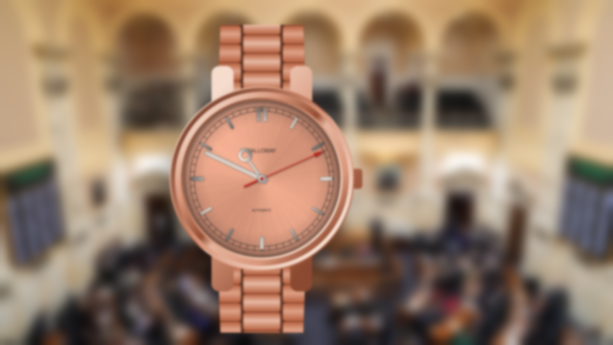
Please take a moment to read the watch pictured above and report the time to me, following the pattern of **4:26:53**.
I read **10:49:11**
